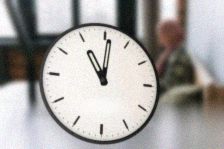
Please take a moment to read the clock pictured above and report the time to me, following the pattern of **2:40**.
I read **11:01**
